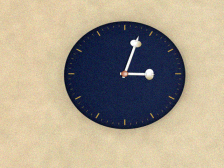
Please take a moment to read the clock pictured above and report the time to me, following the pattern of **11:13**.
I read **3:03**
